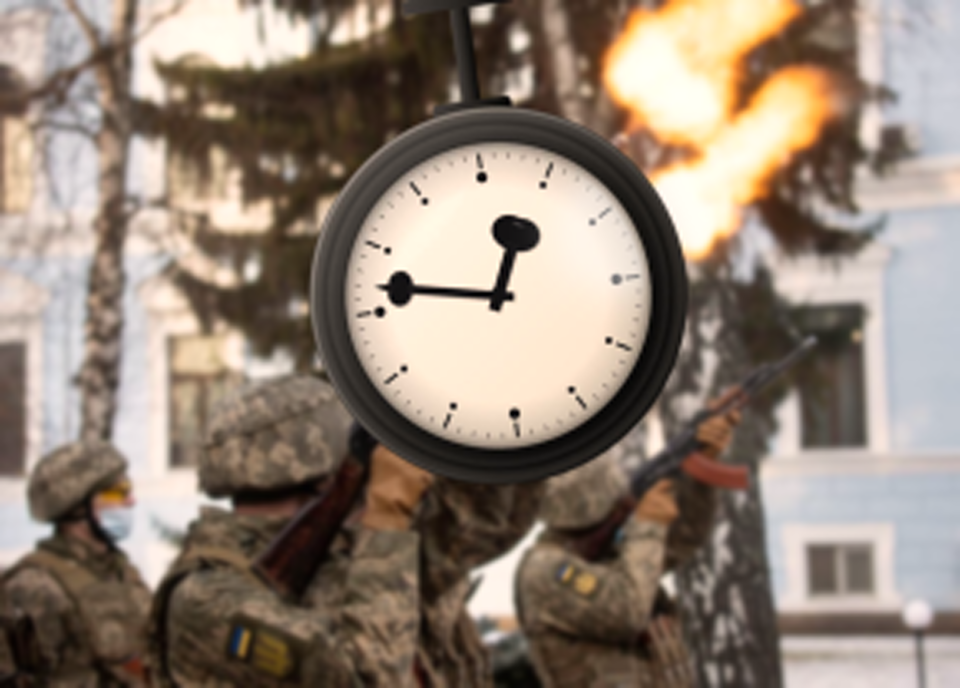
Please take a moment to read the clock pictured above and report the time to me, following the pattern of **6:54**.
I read **12:47**
